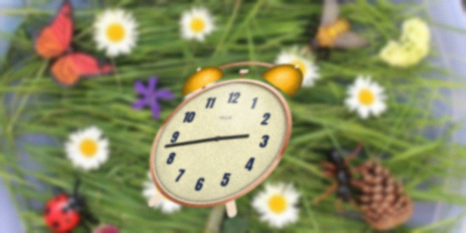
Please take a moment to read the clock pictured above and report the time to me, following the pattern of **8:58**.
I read **2:43**
